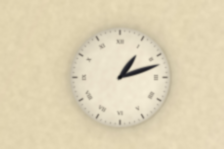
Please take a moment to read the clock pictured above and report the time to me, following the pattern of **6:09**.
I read **1:12**
